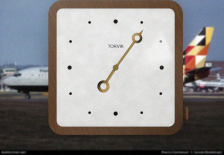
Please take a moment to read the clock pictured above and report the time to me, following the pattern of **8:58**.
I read **7:06**
